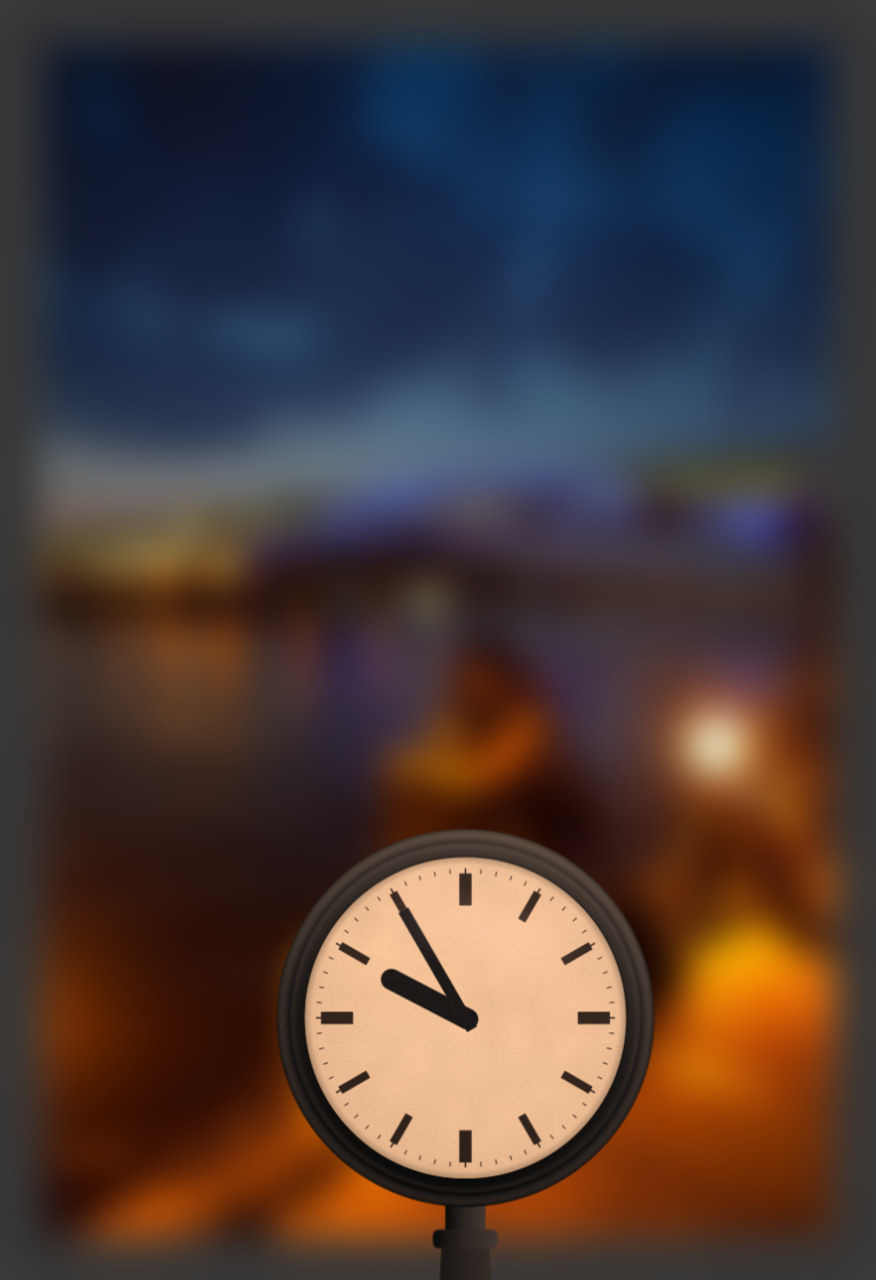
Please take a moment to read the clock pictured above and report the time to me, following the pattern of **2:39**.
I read **9:55**
